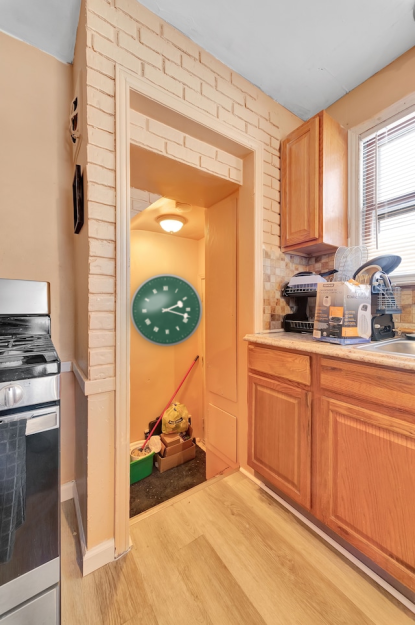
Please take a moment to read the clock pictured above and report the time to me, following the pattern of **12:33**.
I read **2:18**
